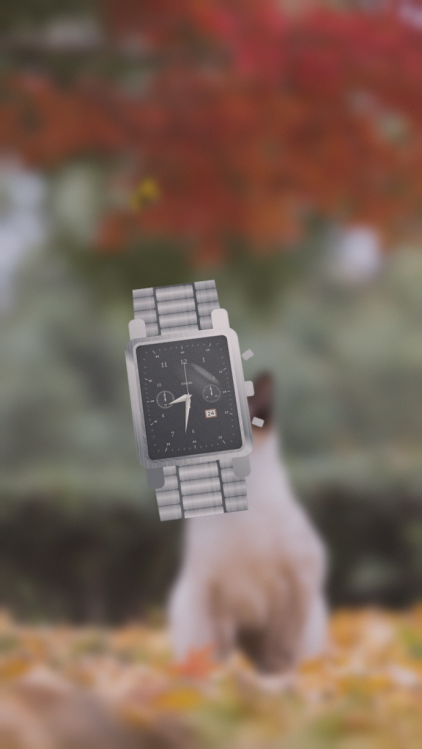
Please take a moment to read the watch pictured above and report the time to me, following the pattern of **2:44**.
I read **8:32**
